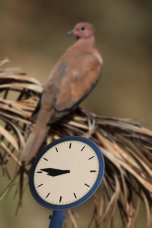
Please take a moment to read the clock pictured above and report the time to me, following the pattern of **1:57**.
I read **8:46**
